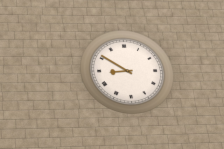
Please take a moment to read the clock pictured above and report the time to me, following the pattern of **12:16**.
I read **8:51**
